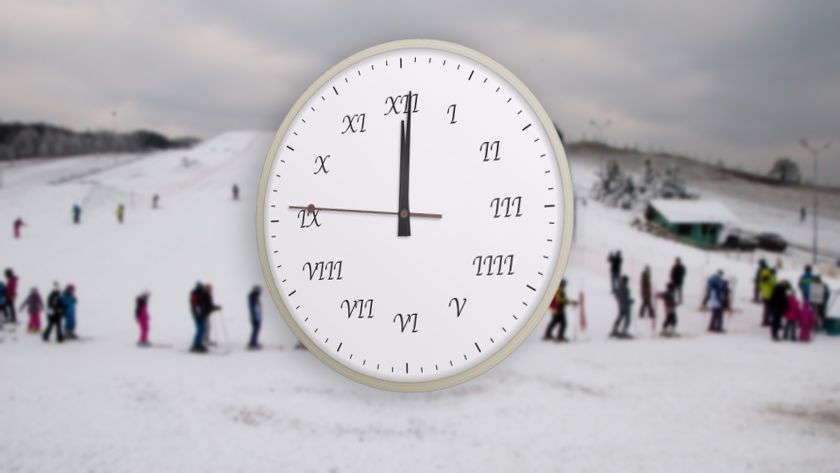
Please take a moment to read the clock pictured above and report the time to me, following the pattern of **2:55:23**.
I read **12:00:46**
